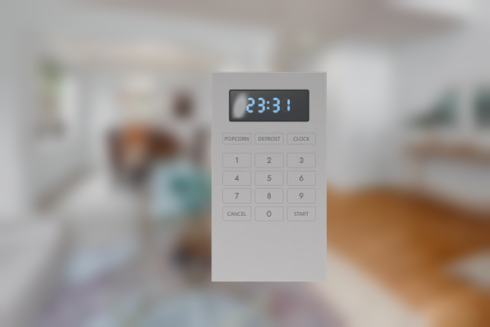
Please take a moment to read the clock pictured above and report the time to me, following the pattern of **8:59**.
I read **23:31**
